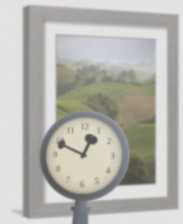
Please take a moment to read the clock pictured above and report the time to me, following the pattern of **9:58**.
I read **12:49**
